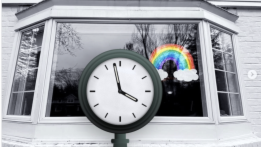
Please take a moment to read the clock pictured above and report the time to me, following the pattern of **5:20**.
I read **3:58**
